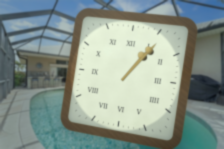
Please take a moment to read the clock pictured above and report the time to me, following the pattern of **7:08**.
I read **1:06**
